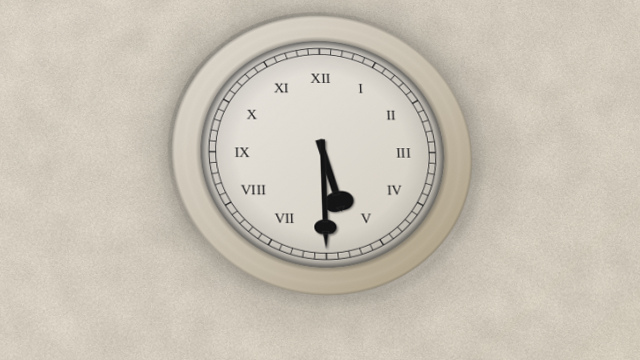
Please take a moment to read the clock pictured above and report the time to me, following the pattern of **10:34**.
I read **5:30**
